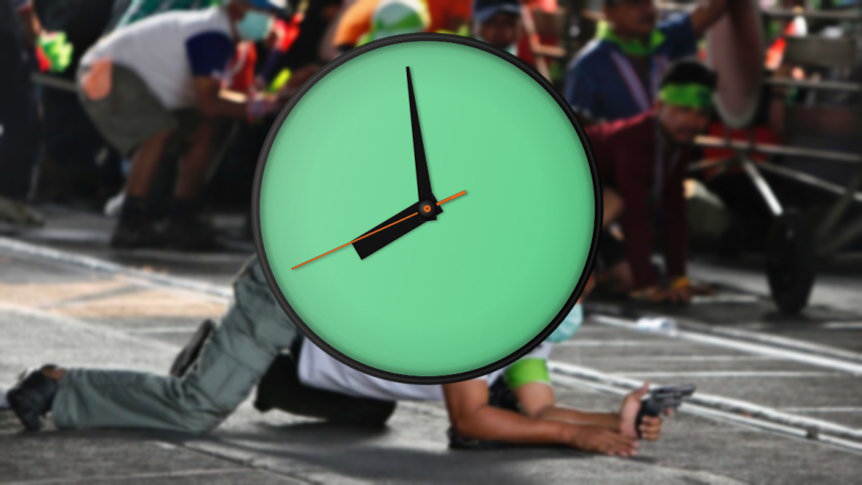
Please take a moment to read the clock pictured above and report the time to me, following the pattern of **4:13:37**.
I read **7:58:41**
